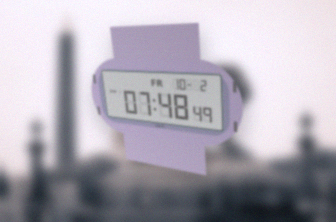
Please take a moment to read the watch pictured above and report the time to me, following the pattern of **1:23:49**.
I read **7:48:49**
